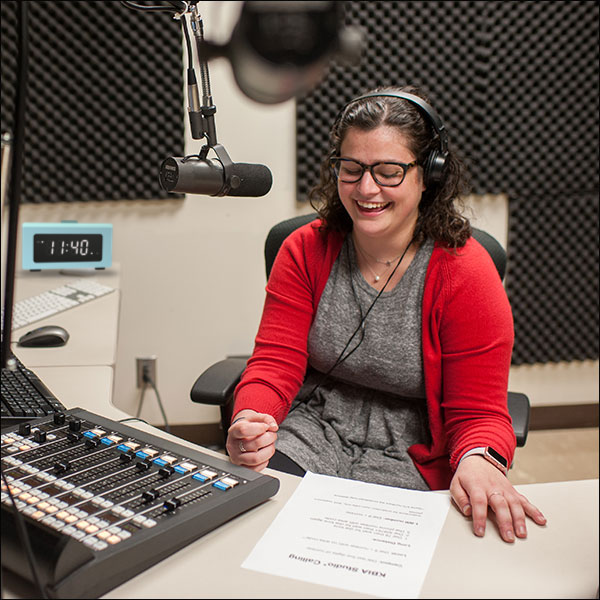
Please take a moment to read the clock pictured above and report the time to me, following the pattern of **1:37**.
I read **11:40**
